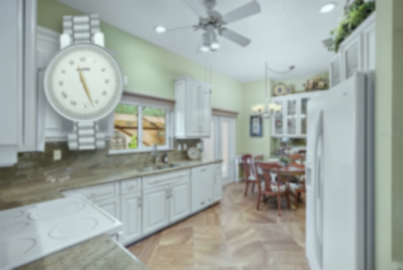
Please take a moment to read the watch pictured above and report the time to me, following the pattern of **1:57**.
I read **11:27**
